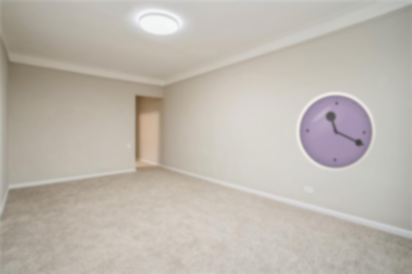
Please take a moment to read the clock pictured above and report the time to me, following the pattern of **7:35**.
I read **11:19**
